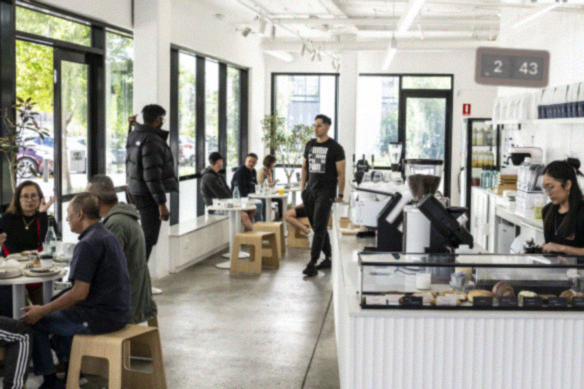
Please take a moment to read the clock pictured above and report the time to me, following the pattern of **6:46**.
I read **2:43**
